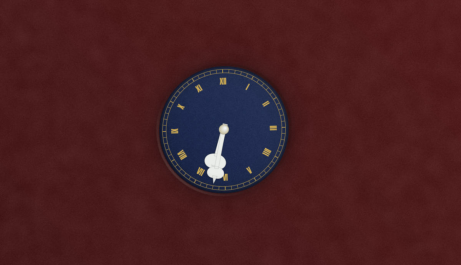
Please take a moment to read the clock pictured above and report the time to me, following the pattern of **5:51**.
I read **6:32**
